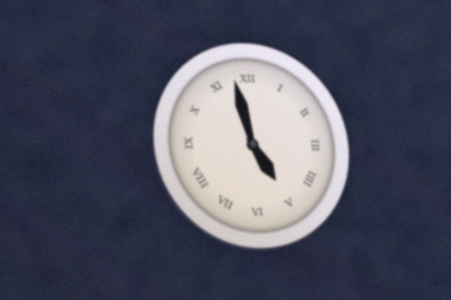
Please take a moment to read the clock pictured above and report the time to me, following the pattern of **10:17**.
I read **4:58**
